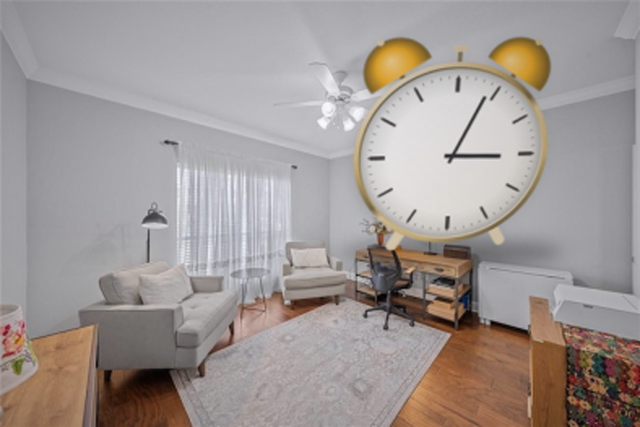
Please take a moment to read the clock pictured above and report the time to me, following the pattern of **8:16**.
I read **3:04**
